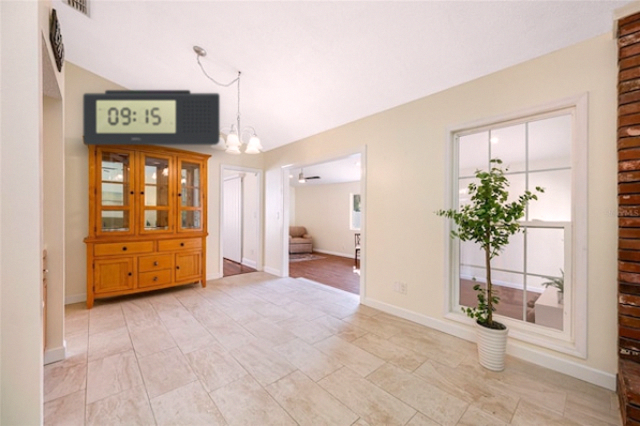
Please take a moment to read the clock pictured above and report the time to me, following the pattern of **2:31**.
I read **9:15**
